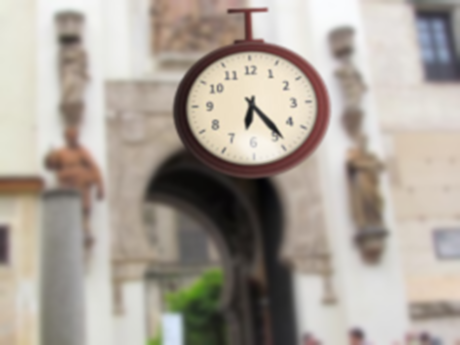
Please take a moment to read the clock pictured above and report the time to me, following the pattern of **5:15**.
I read **6:24**
